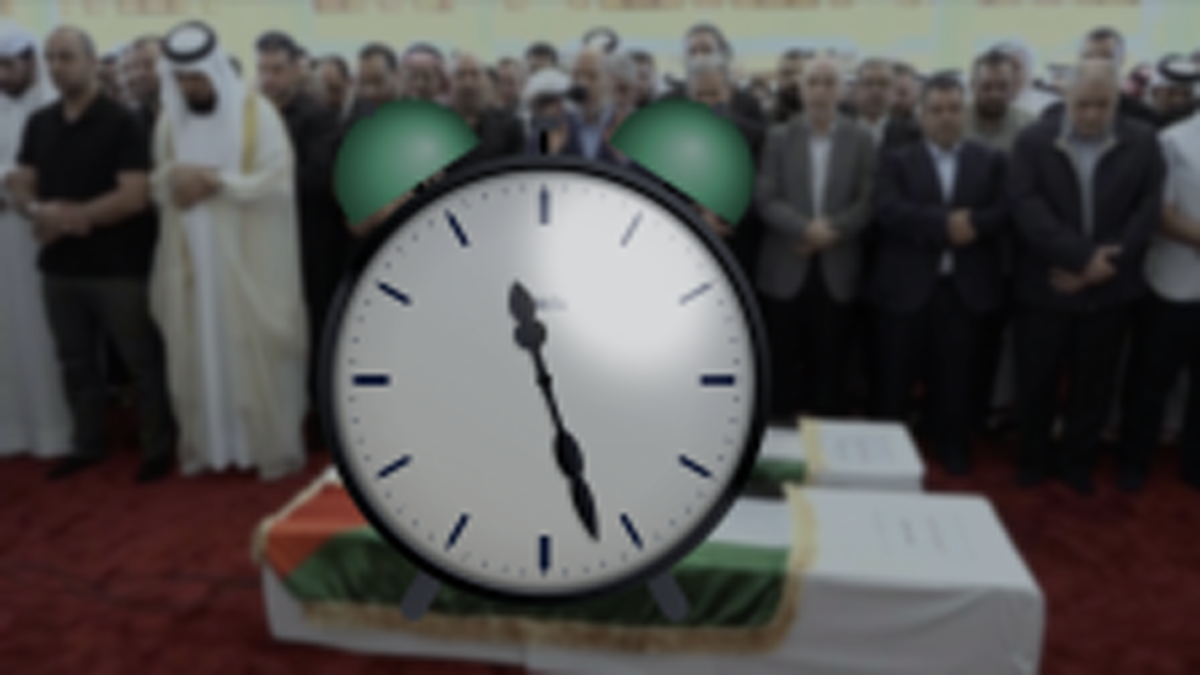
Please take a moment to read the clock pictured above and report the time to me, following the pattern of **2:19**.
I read **11:27**
